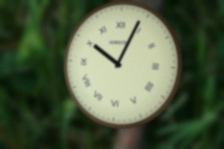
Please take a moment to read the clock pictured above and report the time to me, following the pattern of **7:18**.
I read **10:04**
